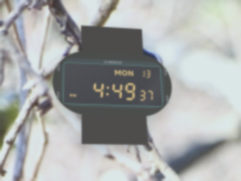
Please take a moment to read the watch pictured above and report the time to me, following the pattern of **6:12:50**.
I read **4:49:37**
